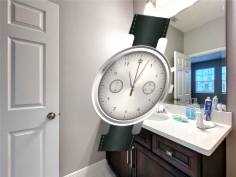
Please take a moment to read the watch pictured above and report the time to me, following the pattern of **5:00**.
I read **11:03**
